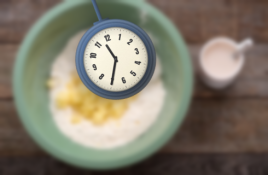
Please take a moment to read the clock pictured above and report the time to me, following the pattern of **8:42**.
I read **11:35**
